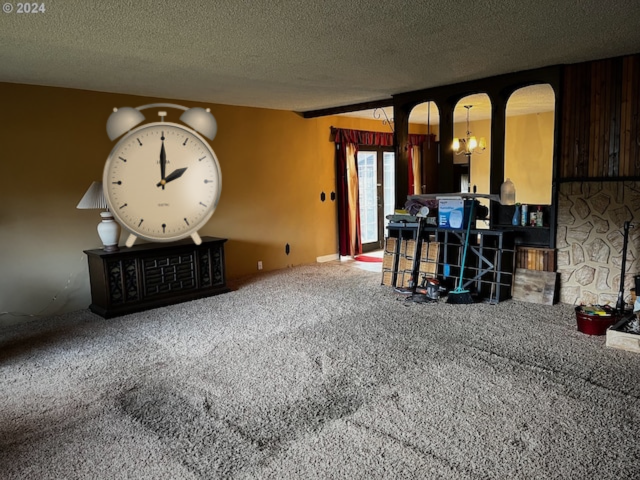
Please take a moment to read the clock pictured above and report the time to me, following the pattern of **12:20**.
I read **2:00**
